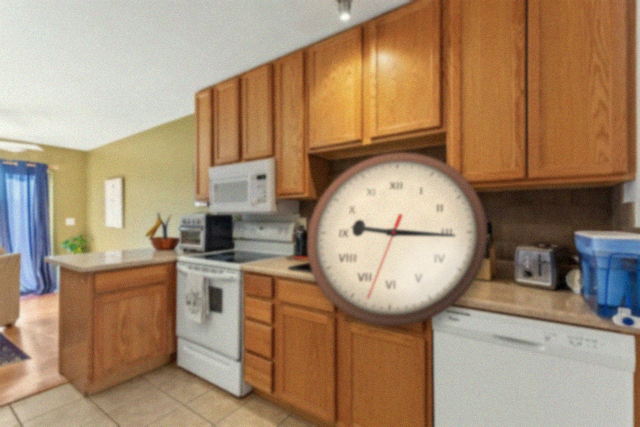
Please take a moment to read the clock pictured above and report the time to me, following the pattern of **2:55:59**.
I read **9:15:33**
